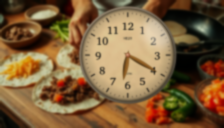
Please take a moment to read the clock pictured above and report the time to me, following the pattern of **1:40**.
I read **6:20**
